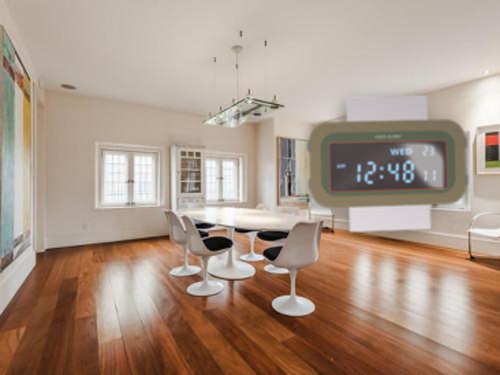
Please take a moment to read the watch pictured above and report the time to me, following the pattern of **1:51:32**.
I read **12:48:11**
